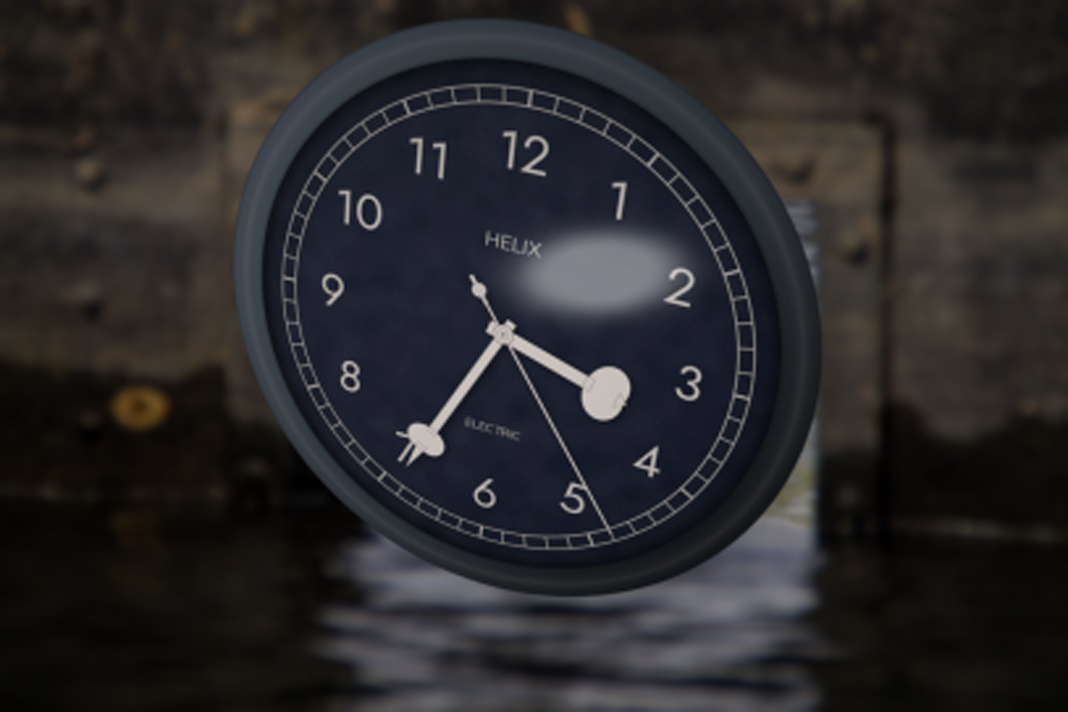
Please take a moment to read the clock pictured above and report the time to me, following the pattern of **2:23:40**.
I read **3:34:24**
